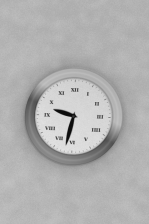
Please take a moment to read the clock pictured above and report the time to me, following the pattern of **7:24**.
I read **9:32**
